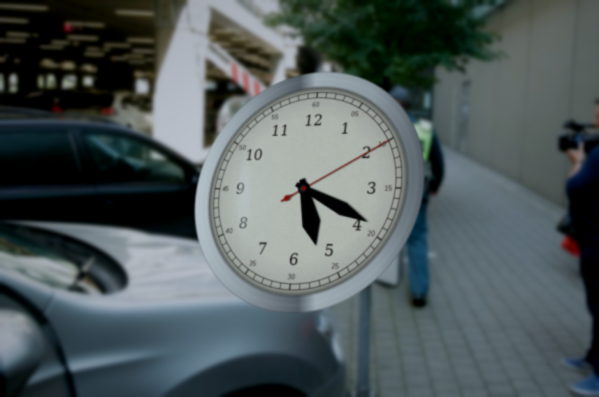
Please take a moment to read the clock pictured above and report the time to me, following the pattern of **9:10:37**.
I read **5:19:10**
